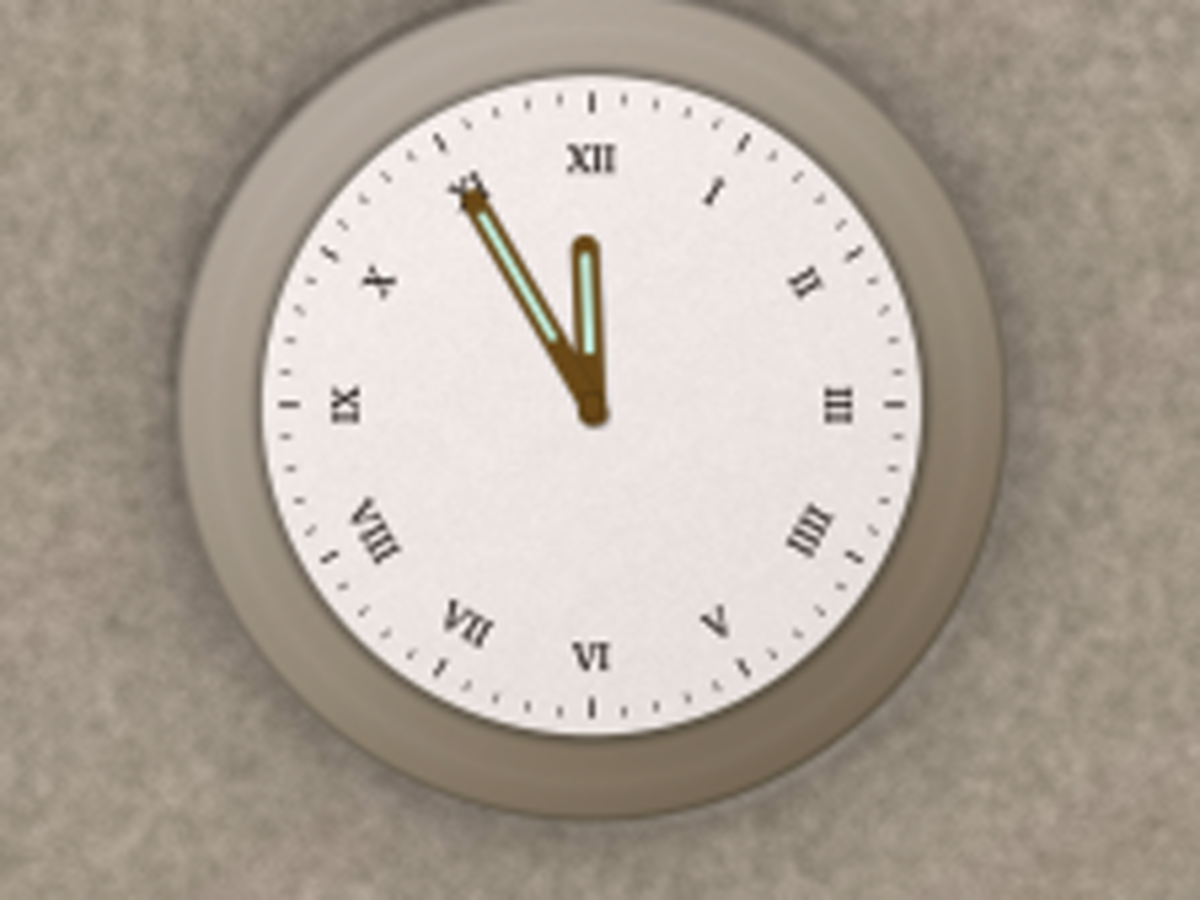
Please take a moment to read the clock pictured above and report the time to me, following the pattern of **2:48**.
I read **11:55**
